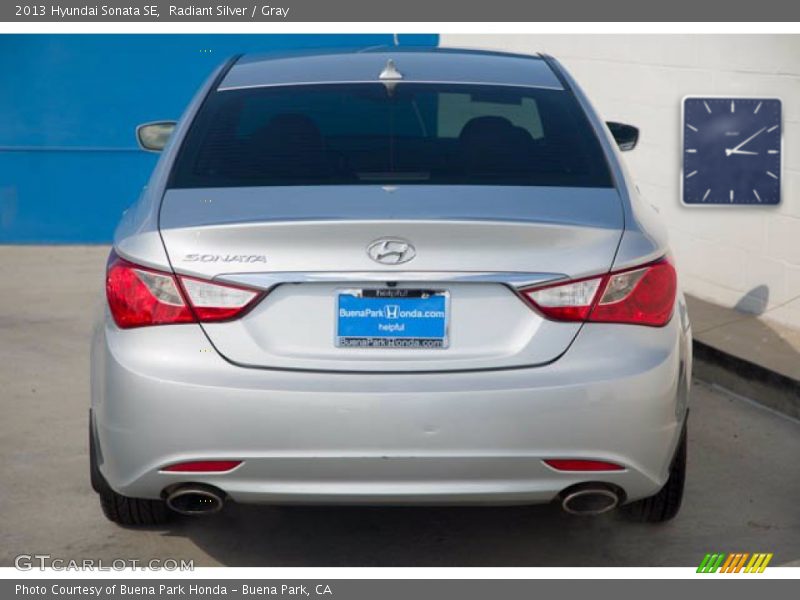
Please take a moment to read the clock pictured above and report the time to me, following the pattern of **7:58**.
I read **3:09**
